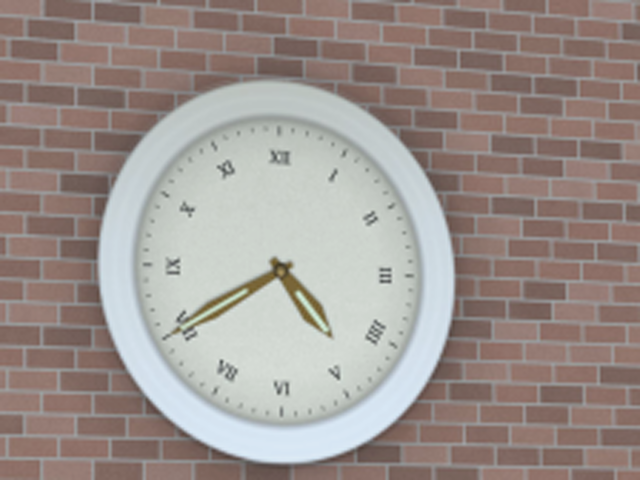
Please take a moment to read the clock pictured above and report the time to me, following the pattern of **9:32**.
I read **4:40**
